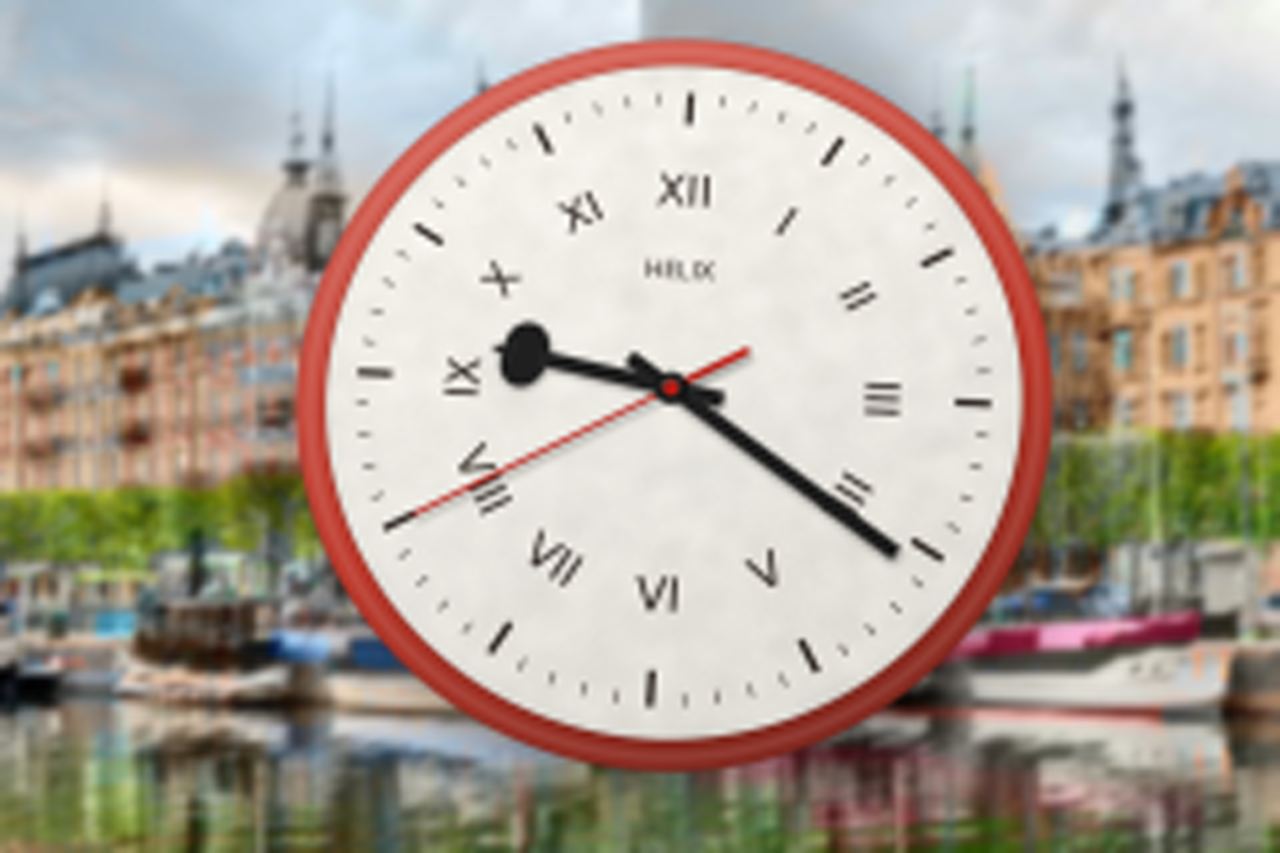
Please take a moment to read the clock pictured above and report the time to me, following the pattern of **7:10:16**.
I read **9:20:40**
